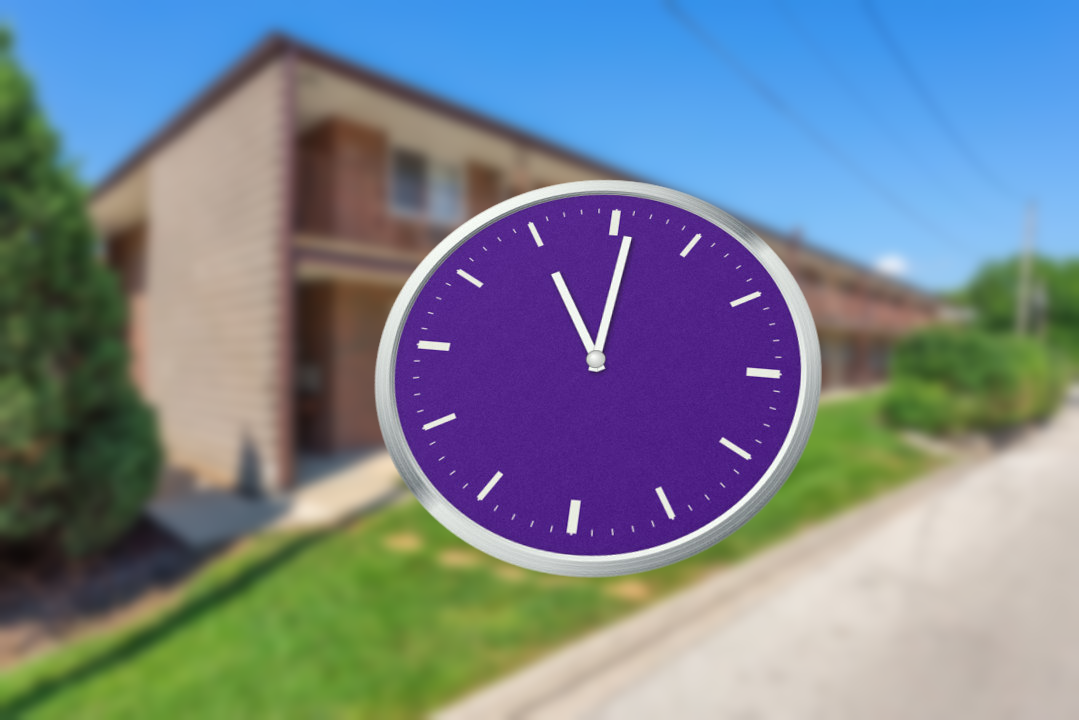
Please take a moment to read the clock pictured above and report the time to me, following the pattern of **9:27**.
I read **11:01**
